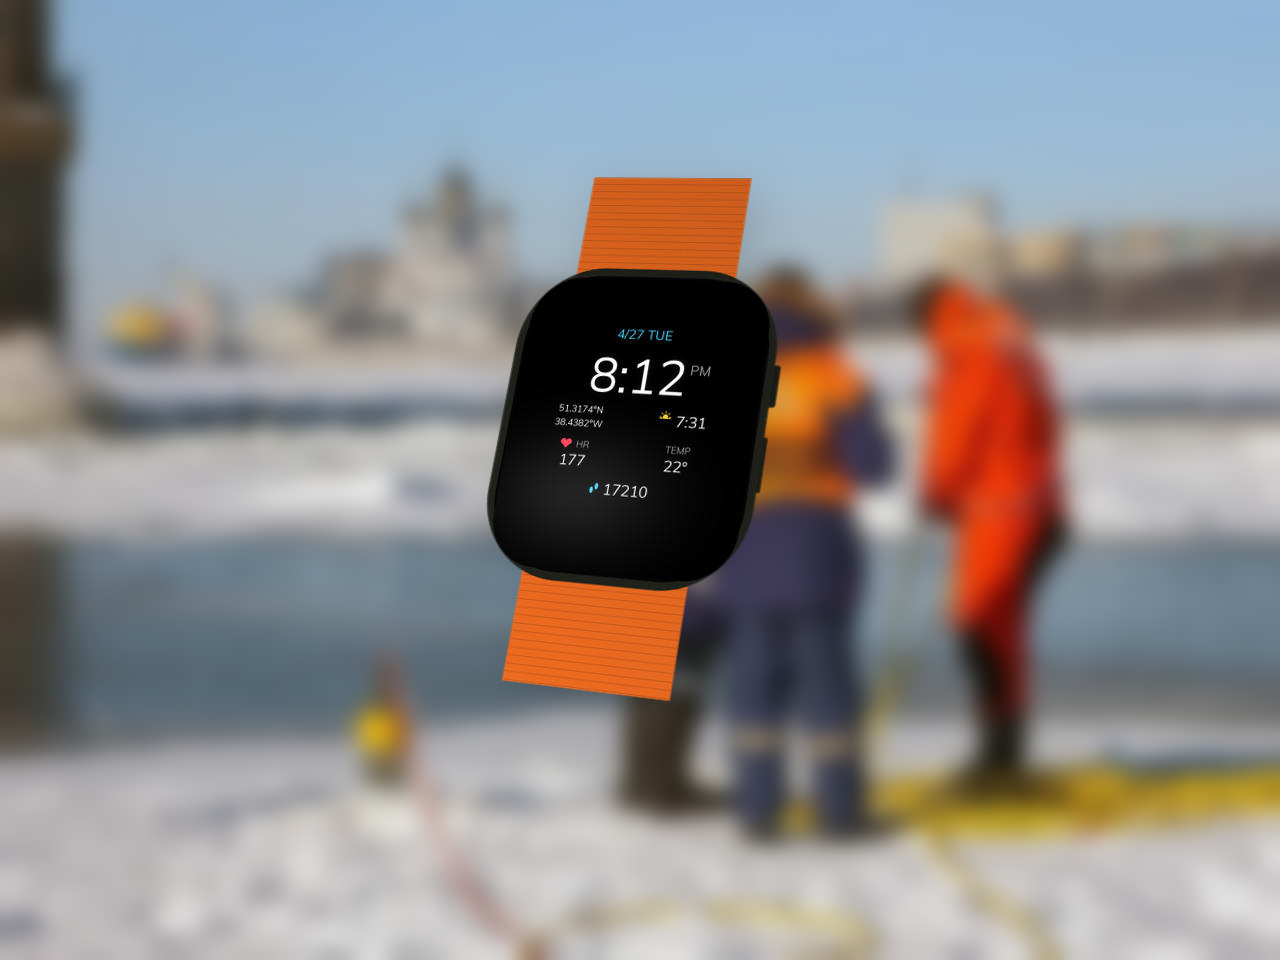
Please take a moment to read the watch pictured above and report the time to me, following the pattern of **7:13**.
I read **8:12**
